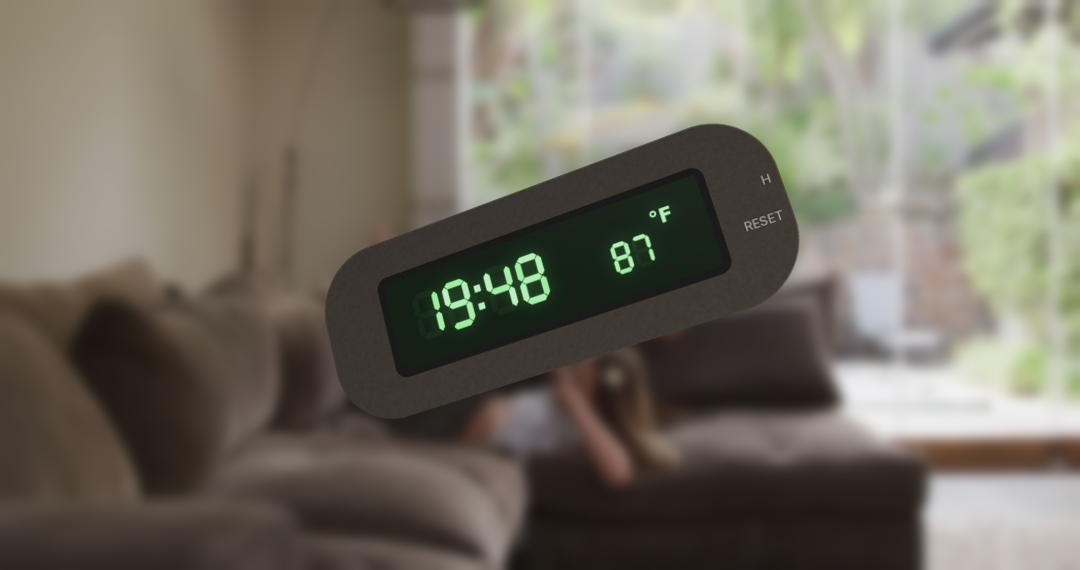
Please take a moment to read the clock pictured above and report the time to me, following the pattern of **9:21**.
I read **19:48**
